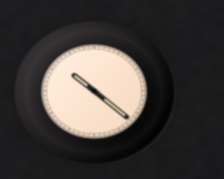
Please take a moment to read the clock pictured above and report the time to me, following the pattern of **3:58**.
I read **10:22**
